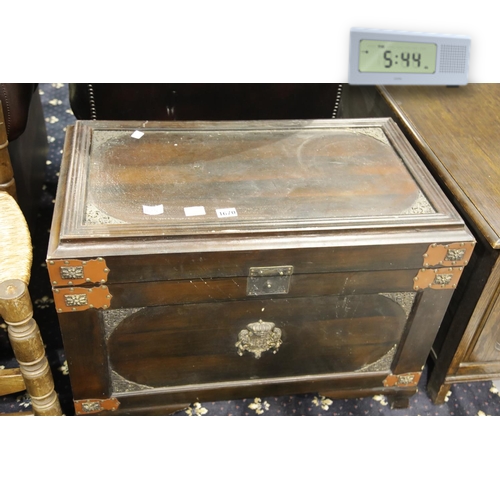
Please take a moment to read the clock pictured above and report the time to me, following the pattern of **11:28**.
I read **5:44**
